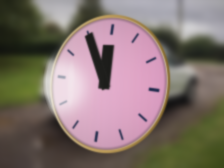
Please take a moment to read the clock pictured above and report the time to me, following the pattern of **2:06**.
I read **11:55**
